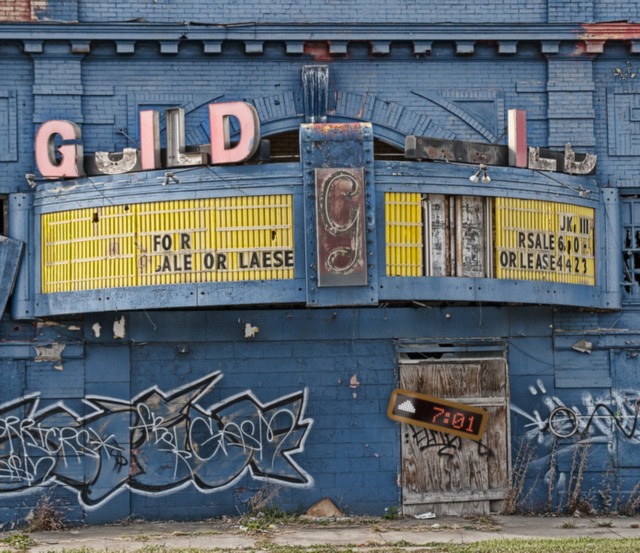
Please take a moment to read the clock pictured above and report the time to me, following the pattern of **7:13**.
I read **7:01**
